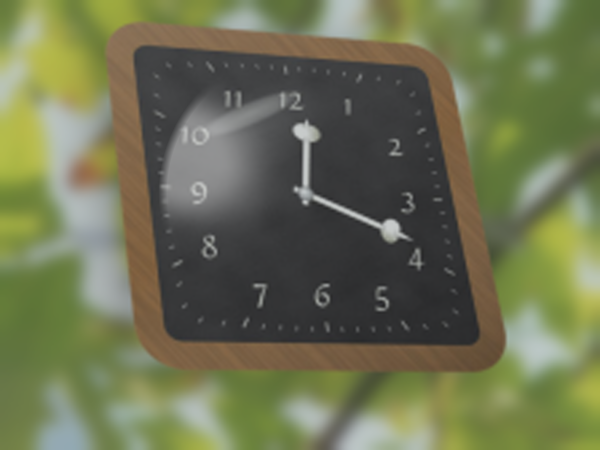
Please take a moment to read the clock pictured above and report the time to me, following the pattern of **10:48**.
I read **12:19**
